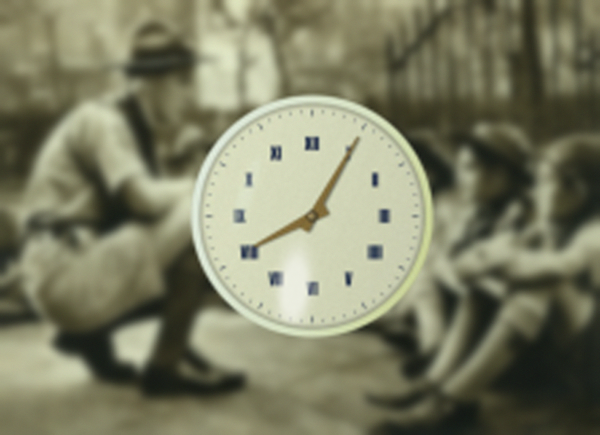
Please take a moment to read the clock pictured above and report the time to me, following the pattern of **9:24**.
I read **8:05**
